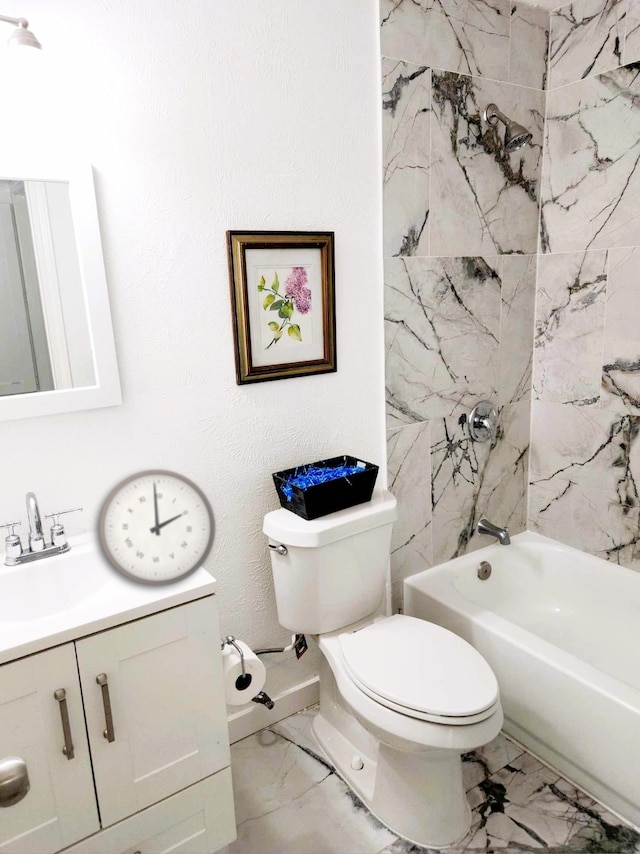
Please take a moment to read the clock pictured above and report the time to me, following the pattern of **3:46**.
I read **1:59**
